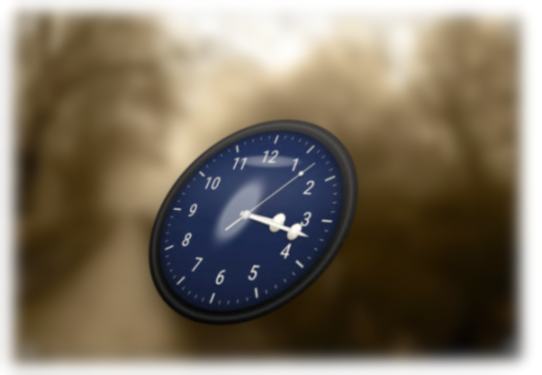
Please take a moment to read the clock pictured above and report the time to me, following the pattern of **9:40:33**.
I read **3:17:07**
